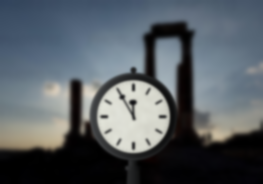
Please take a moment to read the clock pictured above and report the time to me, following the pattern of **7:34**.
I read **11:55**
